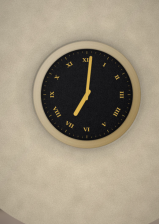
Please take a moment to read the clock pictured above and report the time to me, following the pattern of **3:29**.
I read **7:01**
